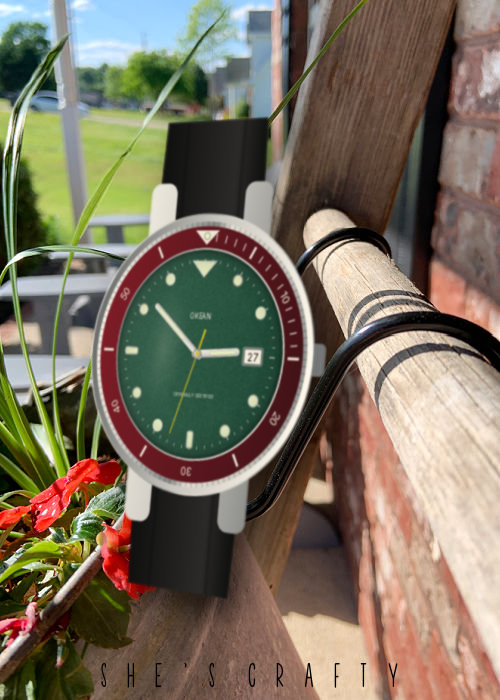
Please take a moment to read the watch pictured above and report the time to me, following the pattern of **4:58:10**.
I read **2:51:33**
